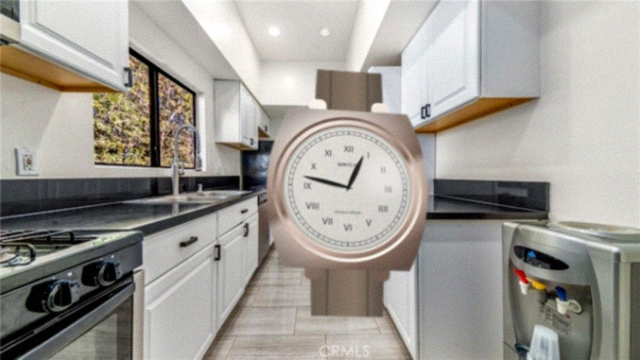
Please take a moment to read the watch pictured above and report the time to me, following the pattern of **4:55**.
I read **12:47**
